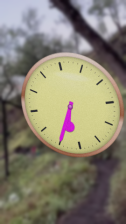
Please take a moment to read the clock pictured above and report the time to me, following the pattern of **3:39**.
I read **6:35**
